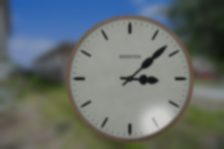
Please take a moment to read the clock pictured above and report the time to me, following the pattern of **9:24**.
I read **3:08**
